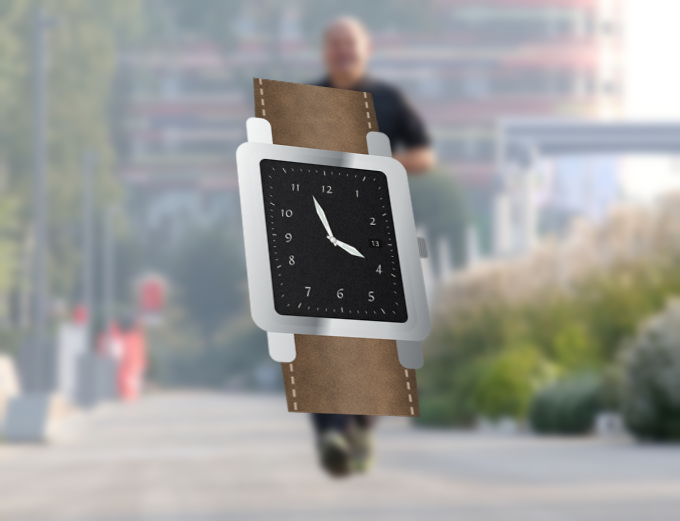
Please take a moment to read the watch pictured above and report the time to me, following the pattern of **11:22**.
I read **3:57**
